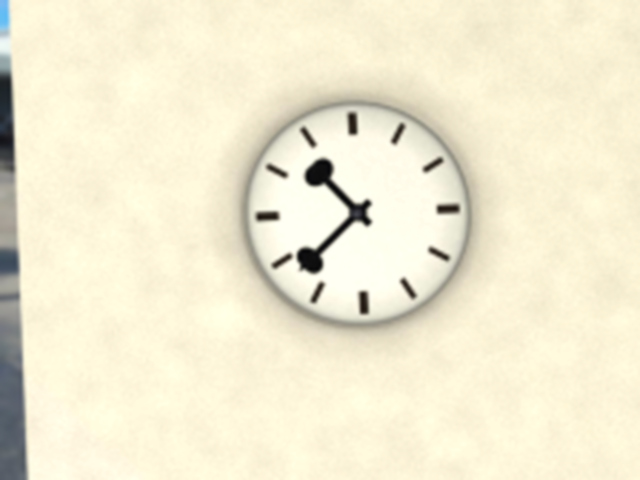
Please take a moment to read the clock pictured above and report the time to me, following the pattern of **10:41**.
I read **10:38**
